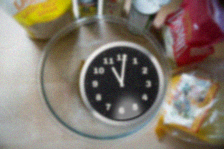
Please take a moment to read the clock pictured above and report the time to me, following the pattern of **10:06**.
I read **11:01**
